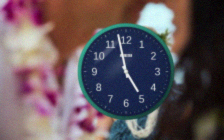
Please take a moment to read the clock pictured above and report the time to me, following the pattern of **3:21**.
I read **4:58**
